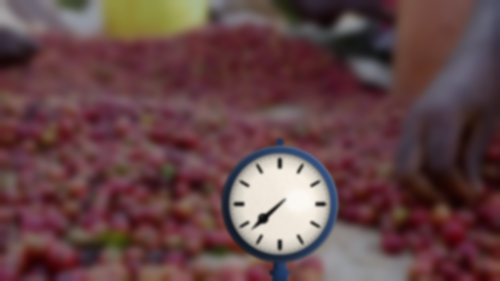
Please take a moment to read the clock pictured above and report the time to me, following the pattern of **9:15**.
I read **7:38**
